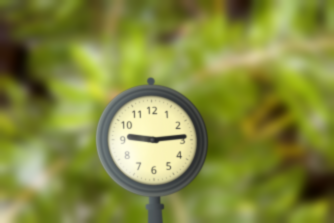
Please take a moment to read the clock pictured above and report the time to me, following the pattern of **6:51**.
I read **9:14**
